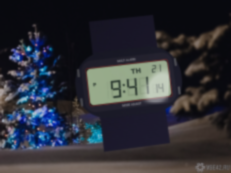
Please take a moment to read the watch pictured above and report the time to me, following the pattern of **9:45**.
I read **9:41**
